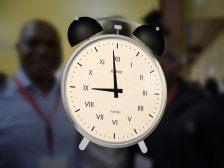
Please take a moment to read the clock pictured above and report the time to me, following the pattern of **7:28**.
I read **8:59**
